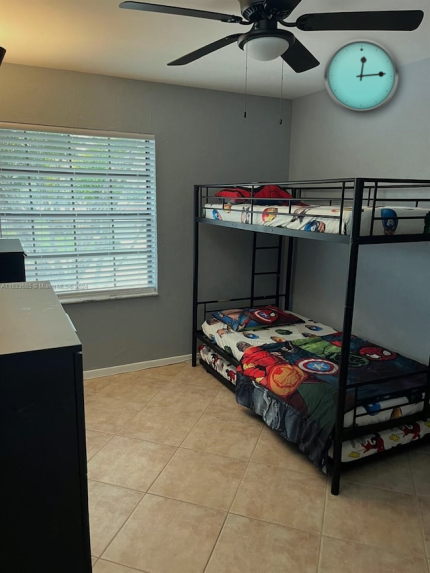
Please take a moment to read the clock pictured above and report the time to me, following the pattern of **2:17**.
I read **12:14**
